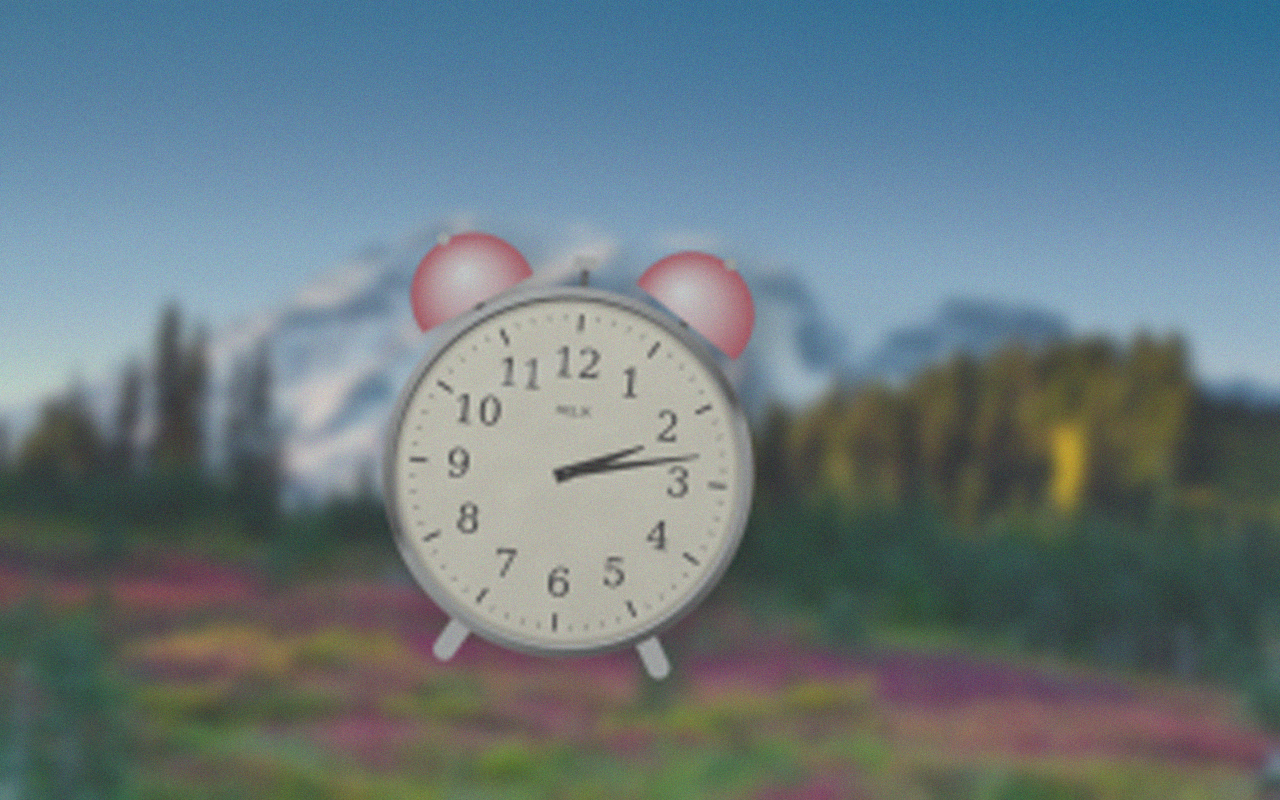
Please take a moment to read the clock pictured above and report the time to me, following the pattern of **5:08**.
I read **2:13**
